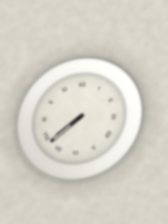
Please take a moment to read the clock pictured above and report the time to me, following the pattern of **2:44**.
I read **7:38**
